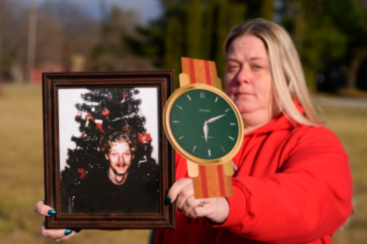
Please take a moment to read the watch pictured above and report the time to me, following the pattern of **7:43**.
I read **6:11**
